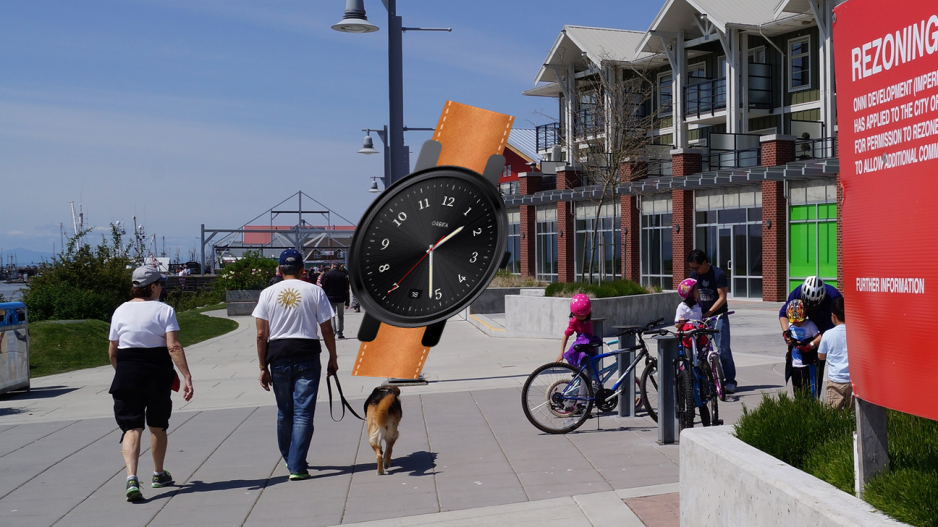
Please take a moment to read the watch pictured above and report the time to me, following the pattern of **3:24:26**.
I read **1:26:35**
